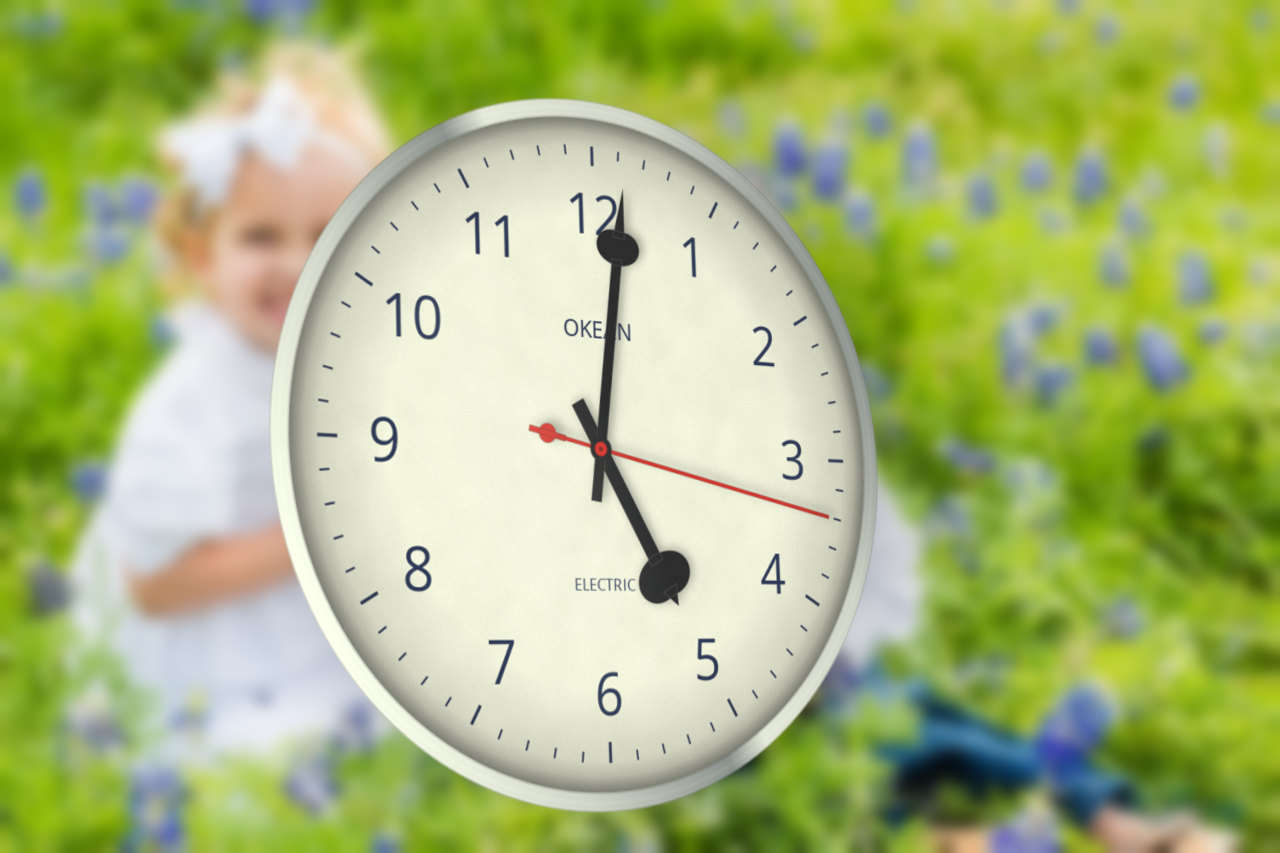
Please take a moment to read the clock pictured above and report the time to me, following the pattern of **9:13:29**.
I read **5:01:17**
